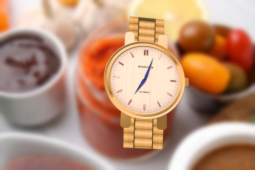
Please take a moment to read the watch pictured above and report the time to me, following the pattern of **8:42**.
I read **7:03**
